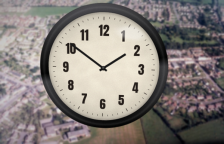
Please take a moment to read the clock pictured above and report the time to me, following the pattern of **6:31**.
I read **1:51**
